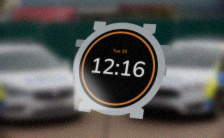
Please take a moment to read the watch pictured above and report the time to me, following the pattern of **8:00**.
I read **12:16**
